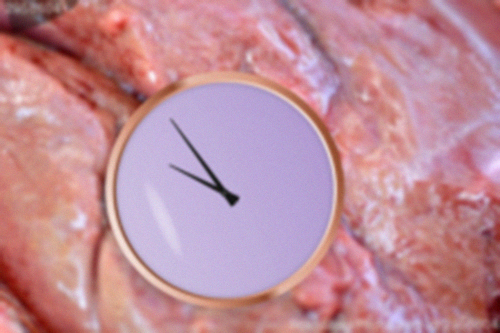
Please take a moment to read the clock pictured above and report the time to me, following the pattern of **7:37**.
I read **9:54**
